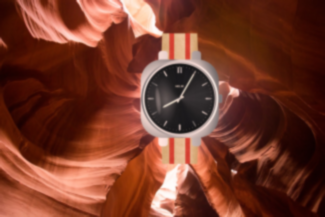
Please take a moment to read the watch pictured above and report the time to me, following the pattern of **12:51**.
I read **8:05**
